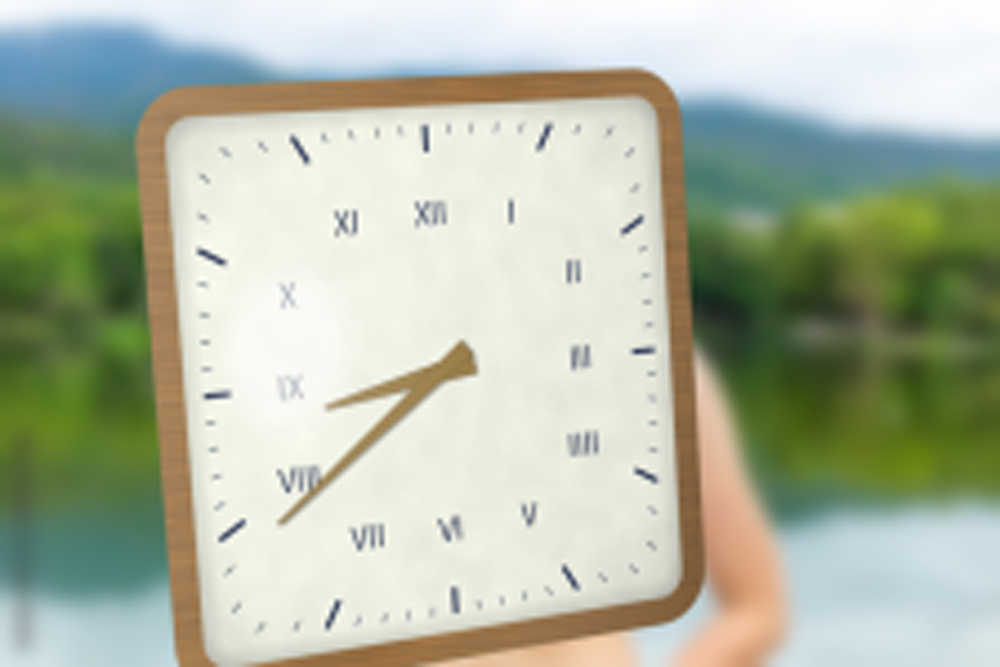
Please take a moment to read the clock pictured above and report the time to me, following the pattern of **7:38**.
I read **8:39**
